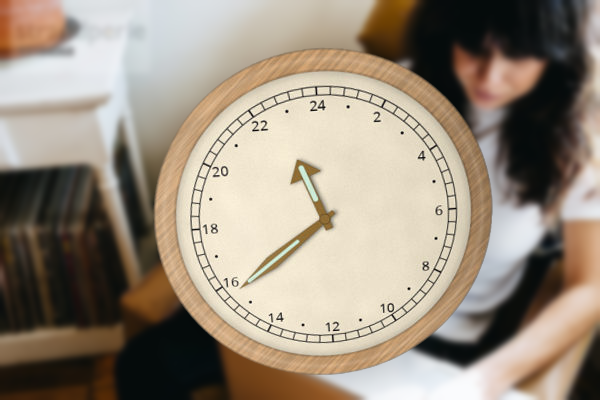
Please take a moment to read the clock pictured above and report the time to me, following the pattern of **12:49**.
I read **22:39**
